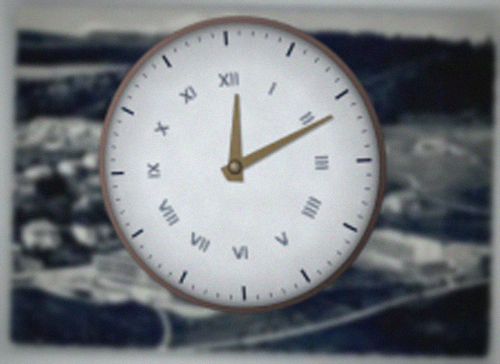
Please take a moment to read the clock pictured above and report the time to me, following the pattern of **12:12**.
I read **12:11**
